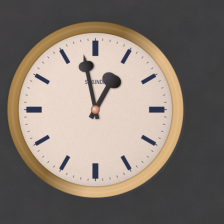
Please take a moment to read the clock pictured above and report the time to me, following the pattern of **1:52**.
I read **12:58**
